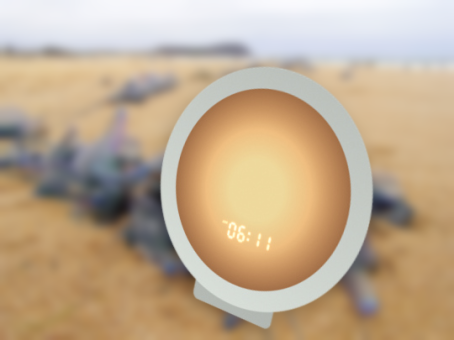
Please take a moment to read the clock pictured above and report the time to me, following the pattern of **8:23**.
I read **6:11**
